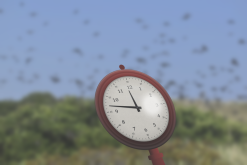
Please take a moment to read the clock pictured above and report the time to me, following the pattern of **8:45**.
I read **11:47**
